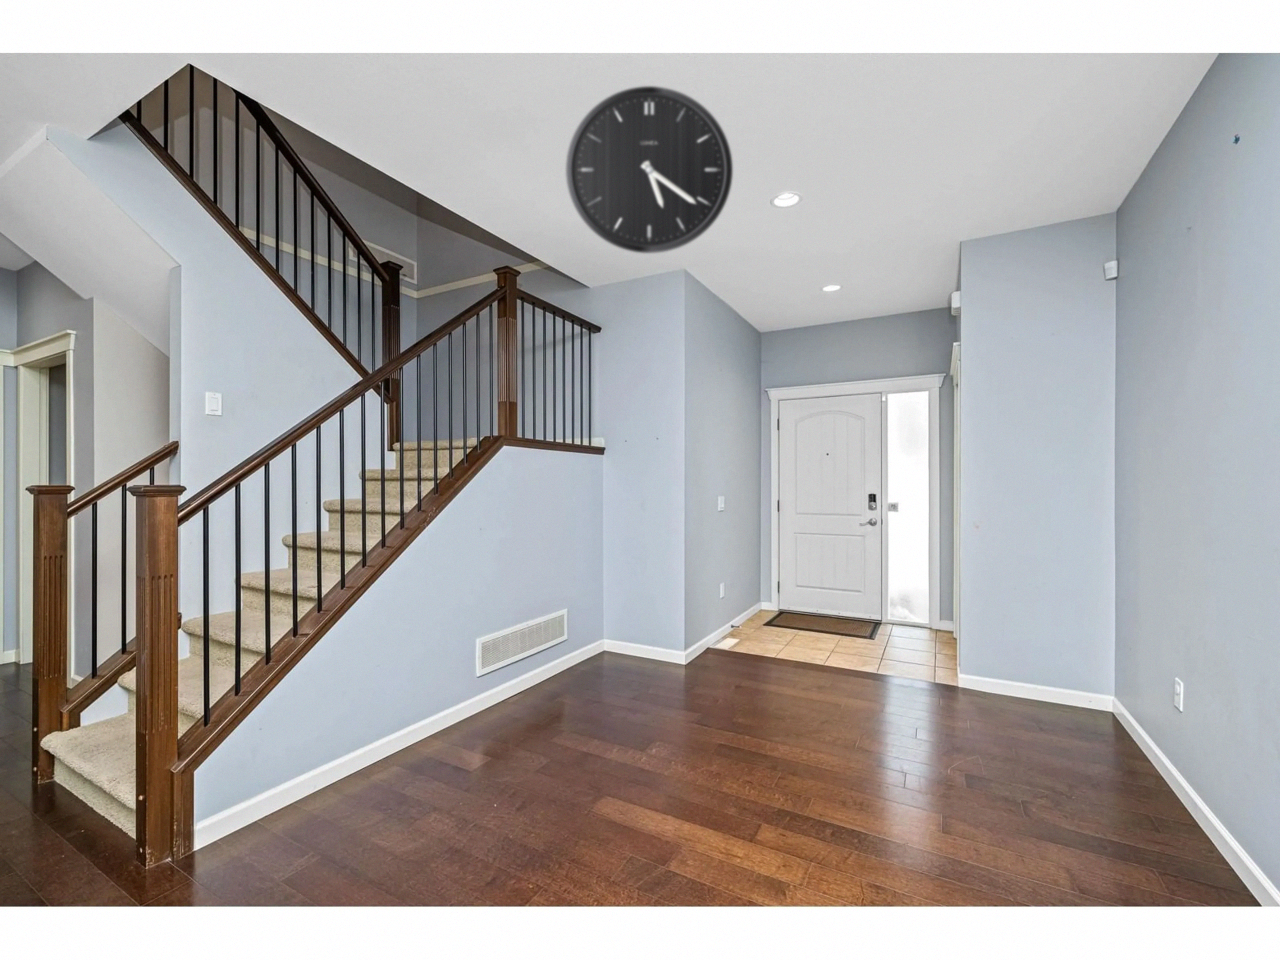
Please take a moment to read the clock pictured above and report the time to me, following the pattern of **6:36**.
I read **5:21**
